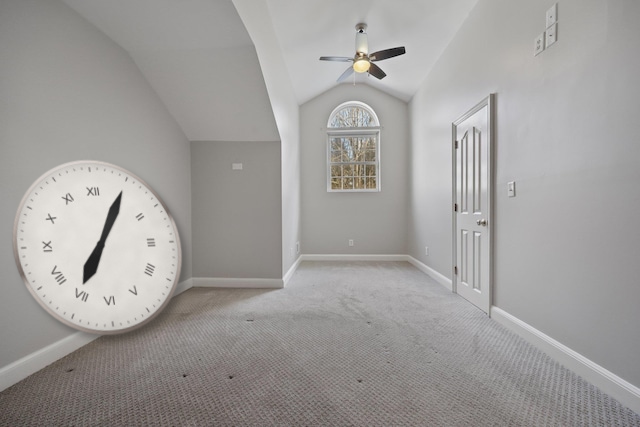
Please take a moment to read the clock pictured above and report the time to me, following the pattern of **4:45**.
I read **7:05**
